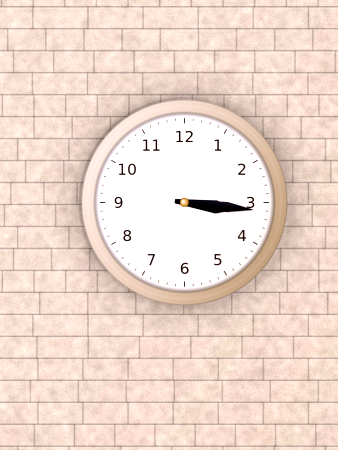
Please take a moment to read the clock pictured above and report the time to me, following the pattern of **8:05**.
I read **3:16**
